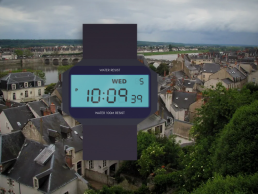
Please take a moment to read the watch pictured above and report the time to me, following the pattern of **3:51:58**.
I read **10:09:39**
